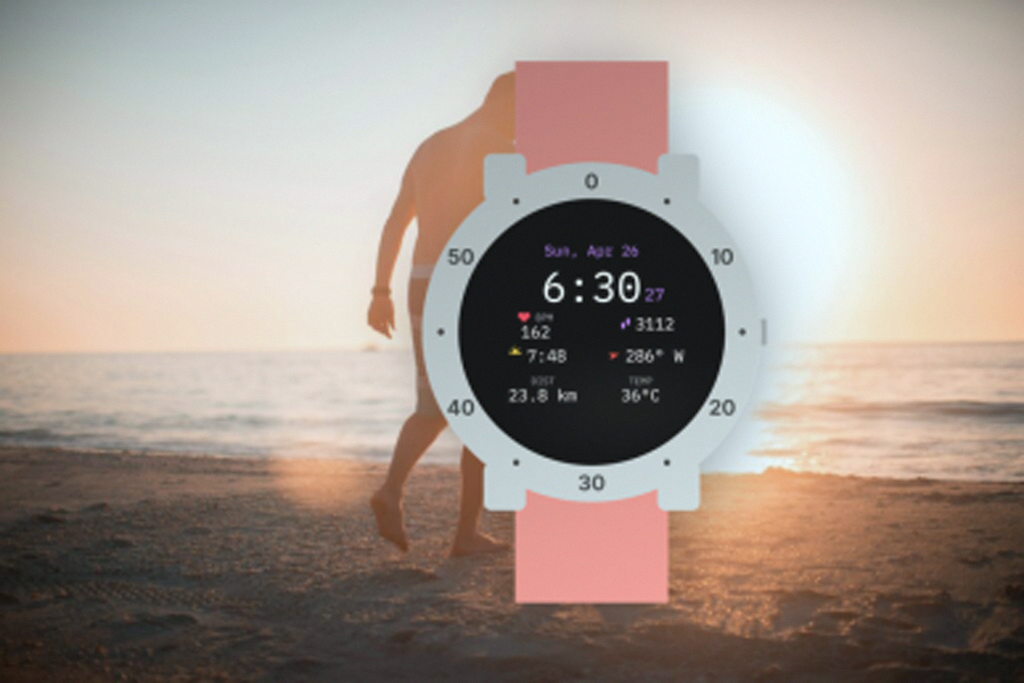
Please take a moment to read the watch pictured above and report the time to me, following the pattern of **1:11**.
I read **6:30**
